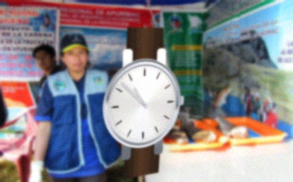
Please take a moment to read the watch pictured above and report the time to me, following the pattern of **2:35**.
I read **10:52**
